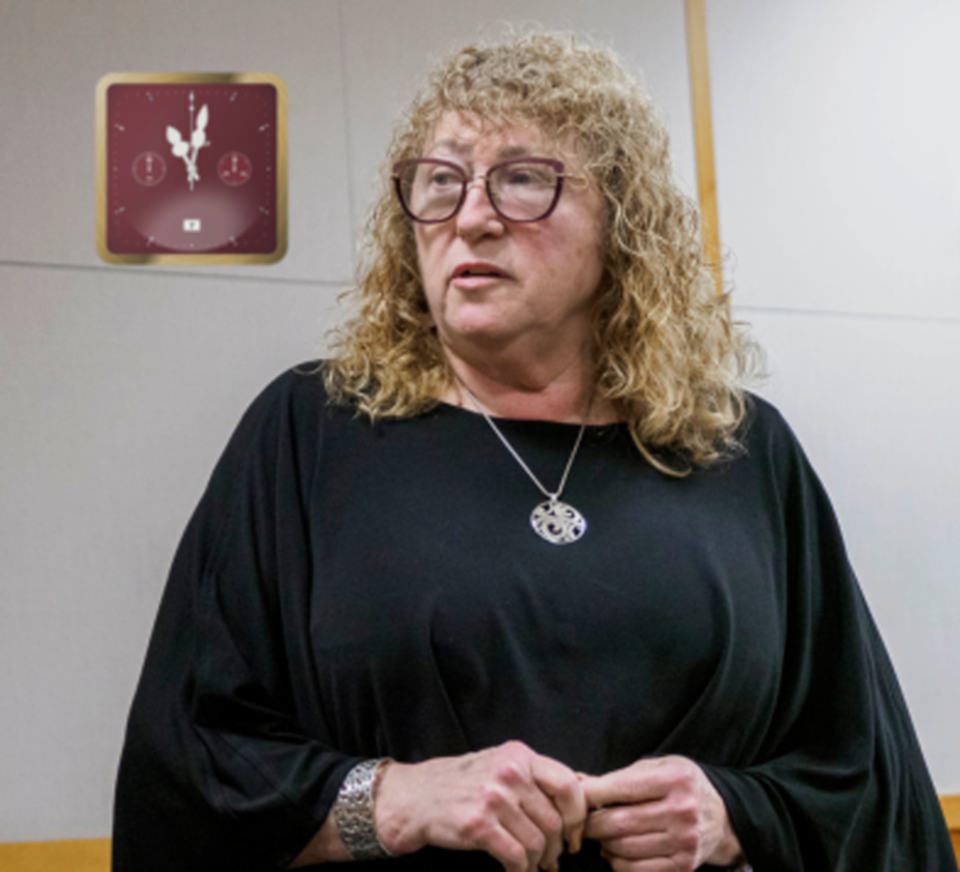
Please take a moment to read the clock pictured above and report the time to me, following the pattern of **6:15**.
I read **11:02**
